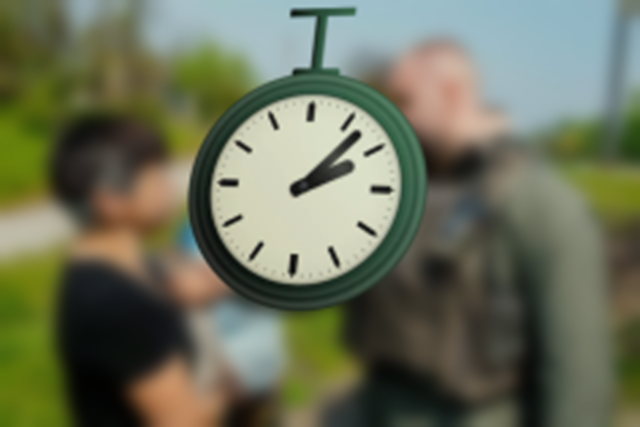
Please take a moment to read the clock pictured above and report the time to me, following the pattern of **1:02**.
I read **2:07**
